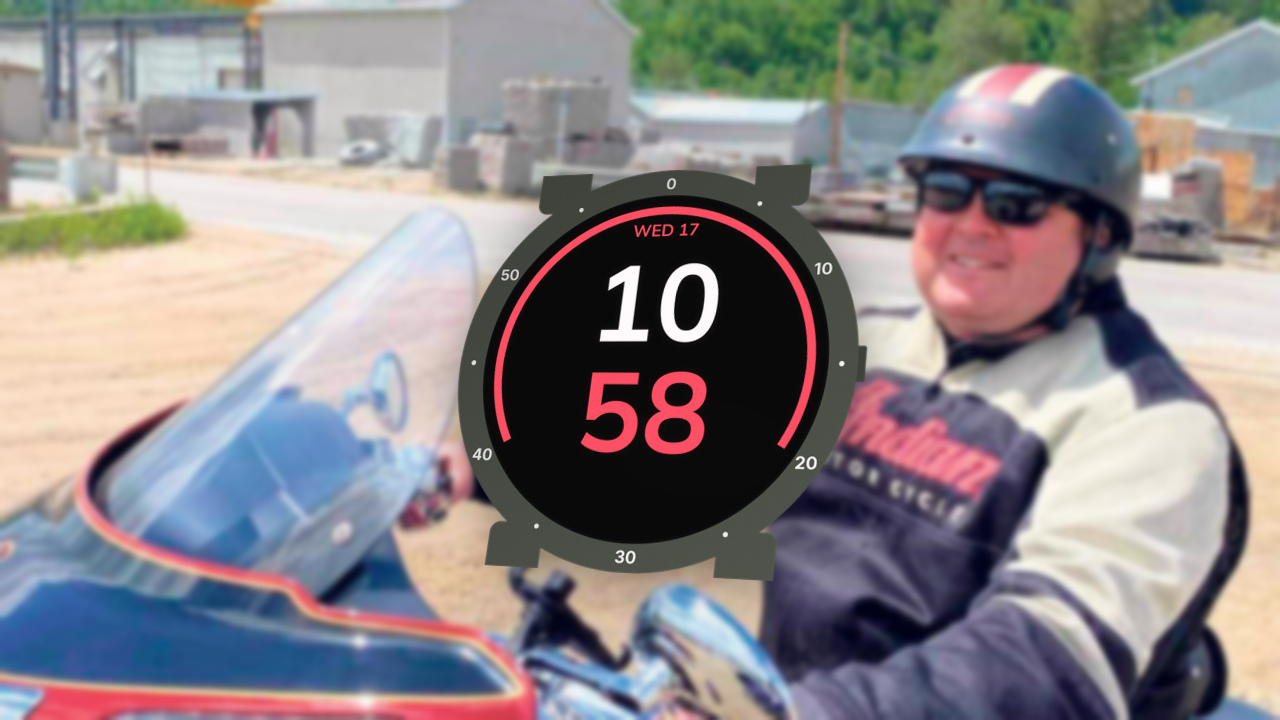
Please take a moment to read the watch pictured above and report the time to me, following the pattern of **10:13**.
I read **10:58**
